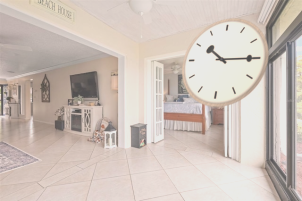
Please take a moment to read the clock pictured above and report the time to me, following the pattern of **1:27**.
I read **10:15**
